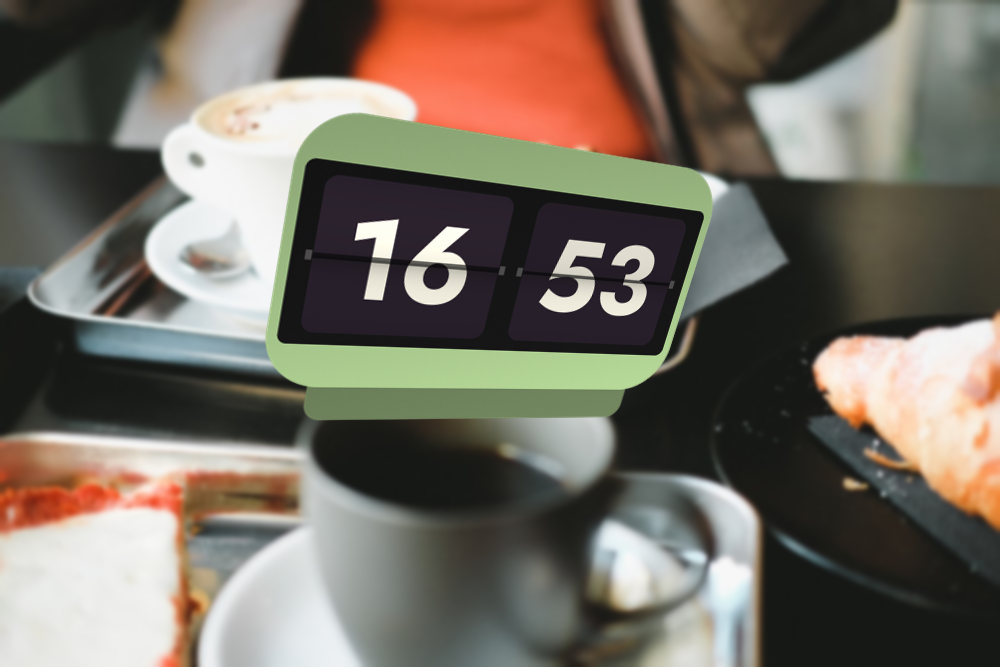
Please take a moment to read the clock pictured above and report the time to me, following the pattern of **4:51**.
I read **16:53**
